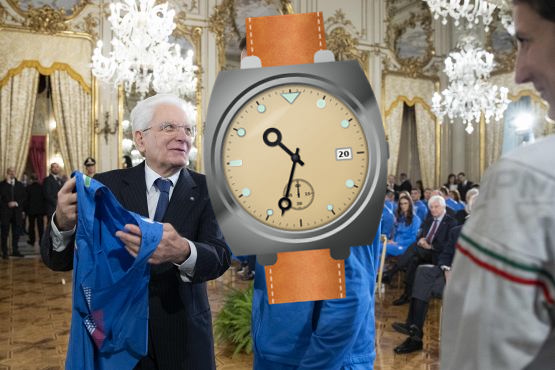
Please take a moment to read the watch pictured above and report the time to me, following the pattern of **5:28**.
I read **10:33**
